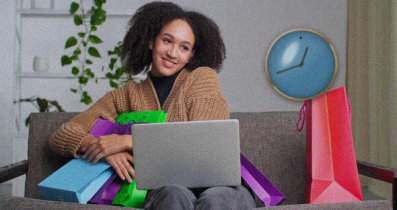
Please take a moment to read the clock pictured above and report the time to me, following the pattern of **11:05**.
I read **12:42**
